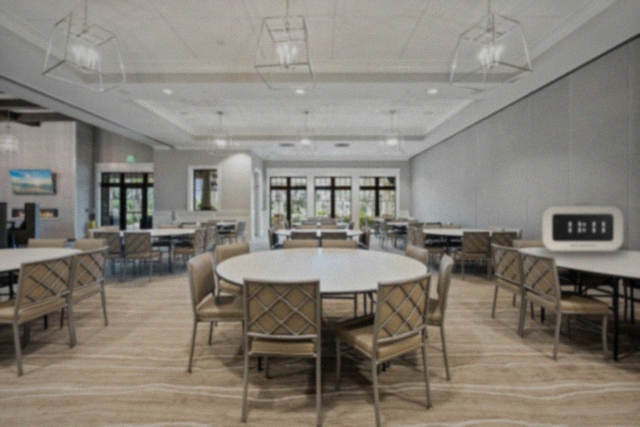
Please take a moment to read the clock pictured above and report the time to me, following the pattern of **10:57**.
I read **11:11**
